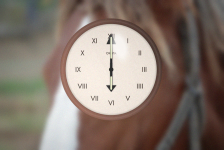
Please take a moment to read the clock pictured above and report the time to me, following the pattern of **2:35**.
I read **6:00**
